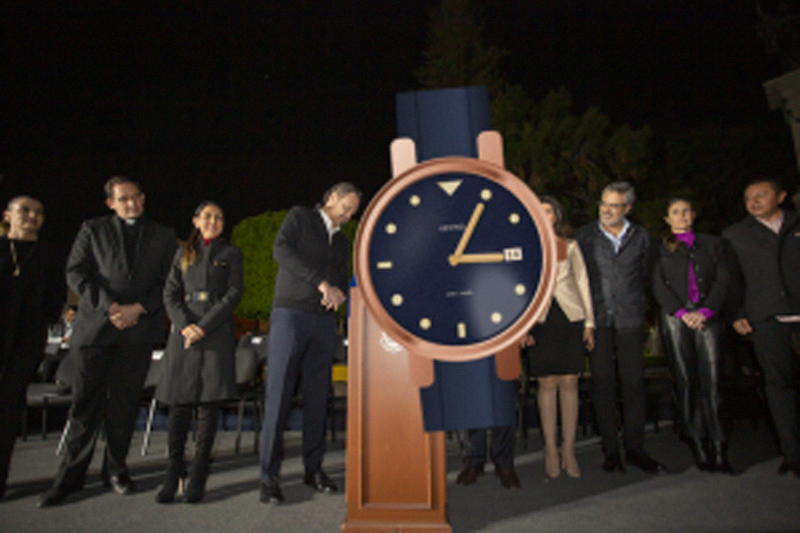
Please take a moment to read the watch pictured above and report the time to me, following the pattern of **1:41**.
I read **3:05**
